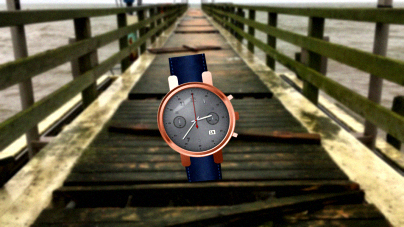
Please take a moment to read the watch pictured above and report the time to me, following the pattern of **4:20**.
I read **2:37**
